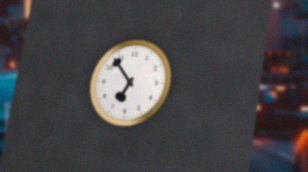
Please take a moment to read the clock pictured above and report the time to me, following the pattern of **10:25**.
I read **6:53**
